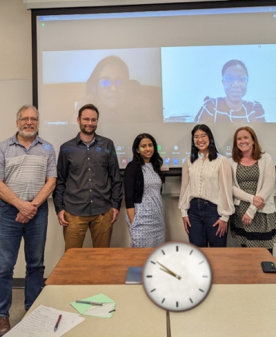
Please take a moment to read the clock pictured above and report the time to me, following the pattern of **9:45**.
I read **9:51**
